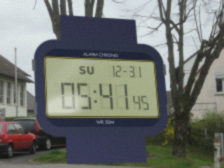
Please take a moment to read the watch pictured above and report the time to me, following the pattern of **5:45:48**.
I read **5:41:45**
